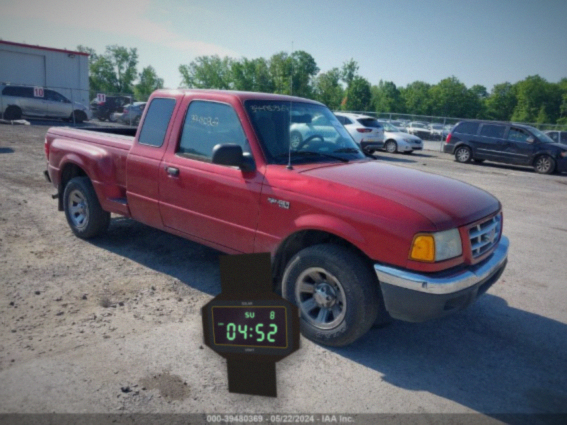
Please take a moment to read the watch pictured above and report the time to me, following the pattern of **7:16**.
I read **4:52**
